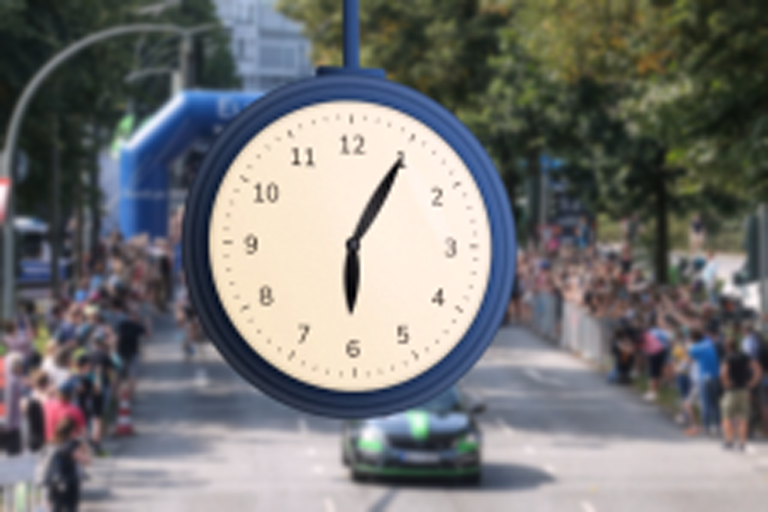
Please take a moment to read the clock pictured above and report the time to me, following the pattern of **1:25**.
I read **6:05**
